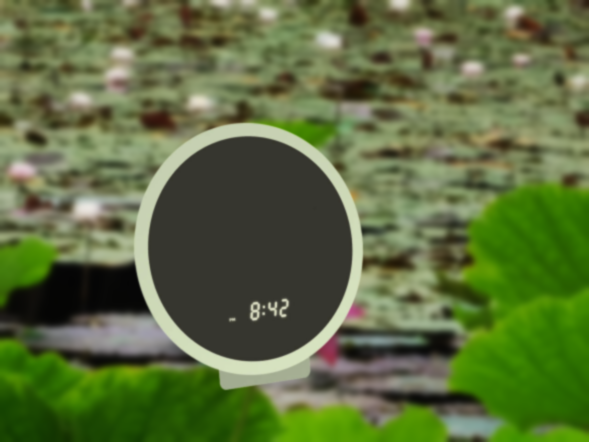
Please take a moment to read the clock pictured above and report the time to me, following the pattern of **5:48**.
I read **8:42**
